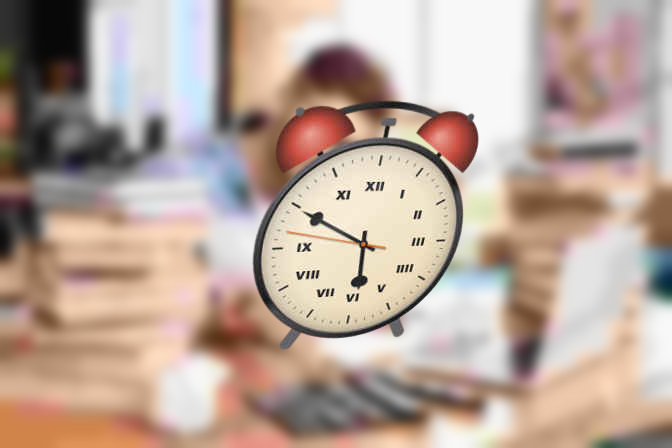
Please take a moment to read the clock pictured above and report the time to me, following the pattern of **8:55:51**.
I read **5:49:47**
